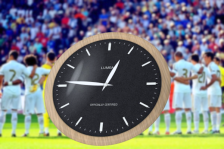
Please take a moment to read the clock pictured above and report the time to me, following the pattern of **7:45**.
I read **12:46**
